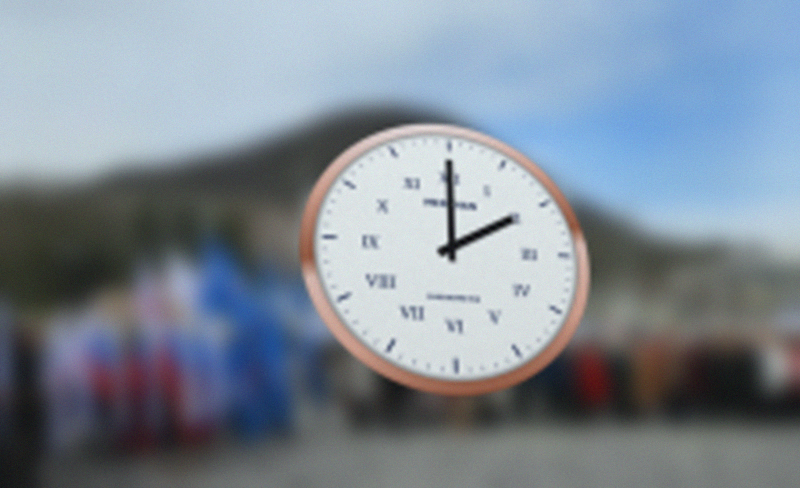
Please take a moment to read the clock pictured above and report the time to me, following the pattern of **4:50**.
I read **2:00**
